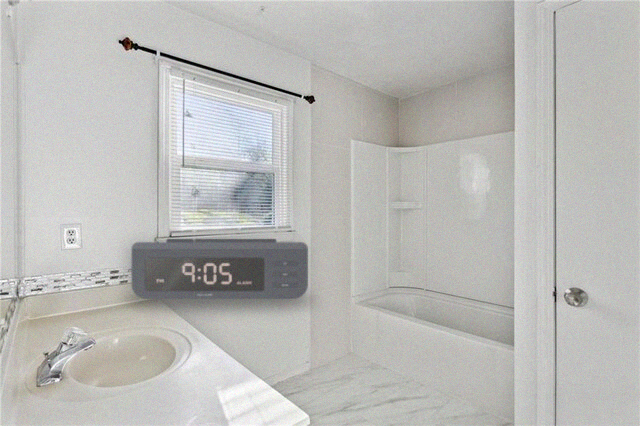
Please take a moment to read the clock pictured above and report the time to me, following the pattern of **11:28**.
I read **9:05**
